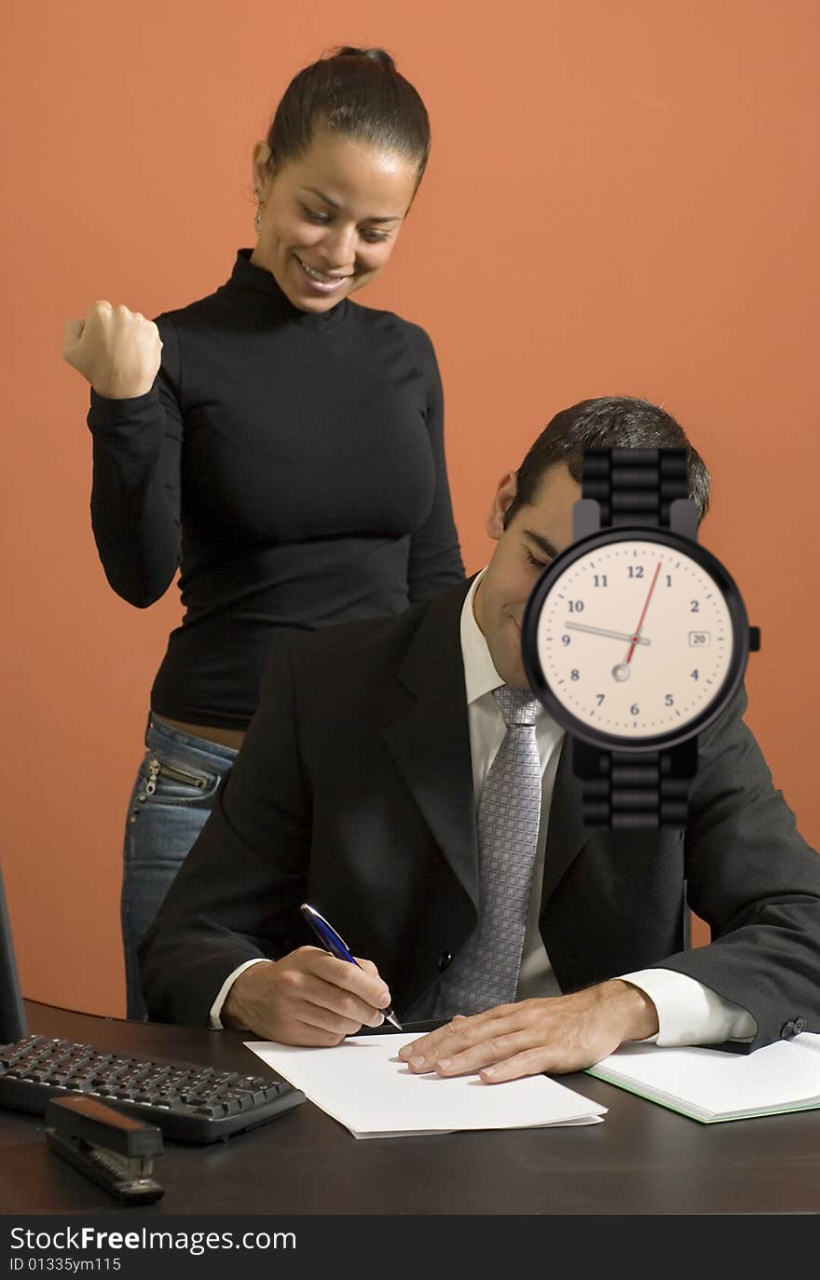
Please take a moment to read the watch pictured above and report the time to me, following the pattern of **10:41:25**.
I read **6:47:03**
